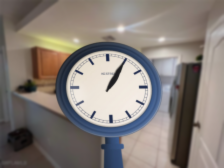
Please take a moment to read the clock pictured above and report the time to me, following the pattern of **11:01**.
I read **1:05**
